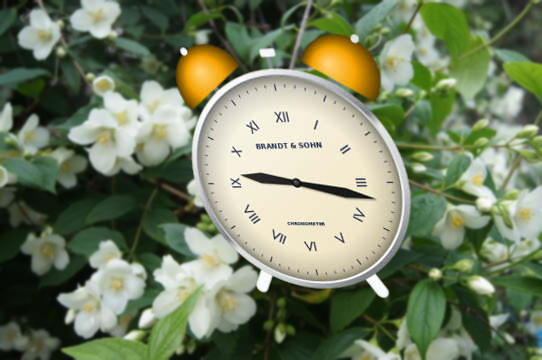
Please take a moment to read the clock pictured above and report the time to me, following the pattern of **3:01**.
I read **9:17**
